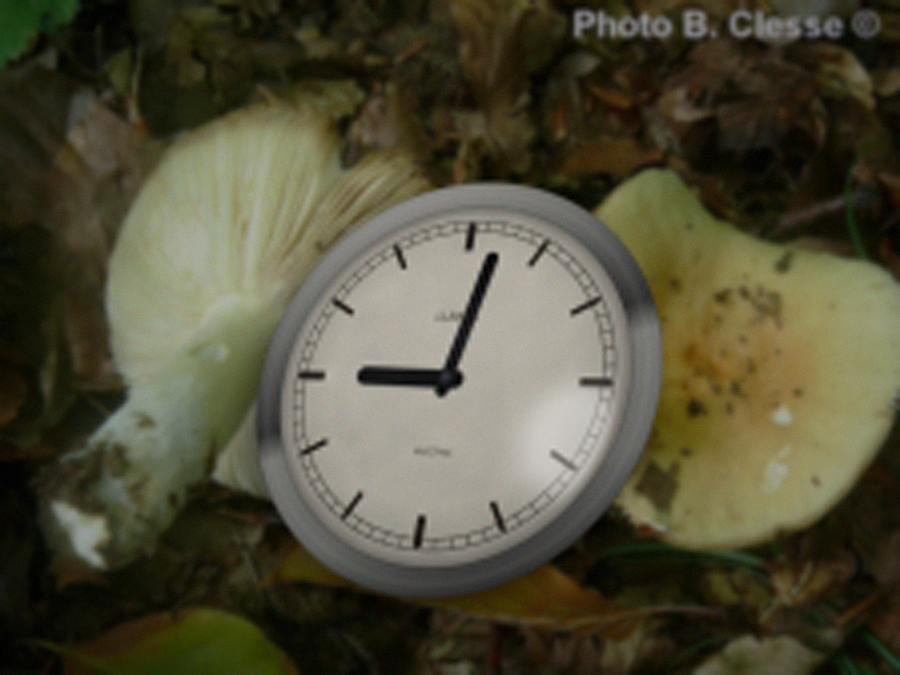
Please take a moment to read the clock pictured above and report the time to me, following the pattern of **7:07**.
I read **9:02**
